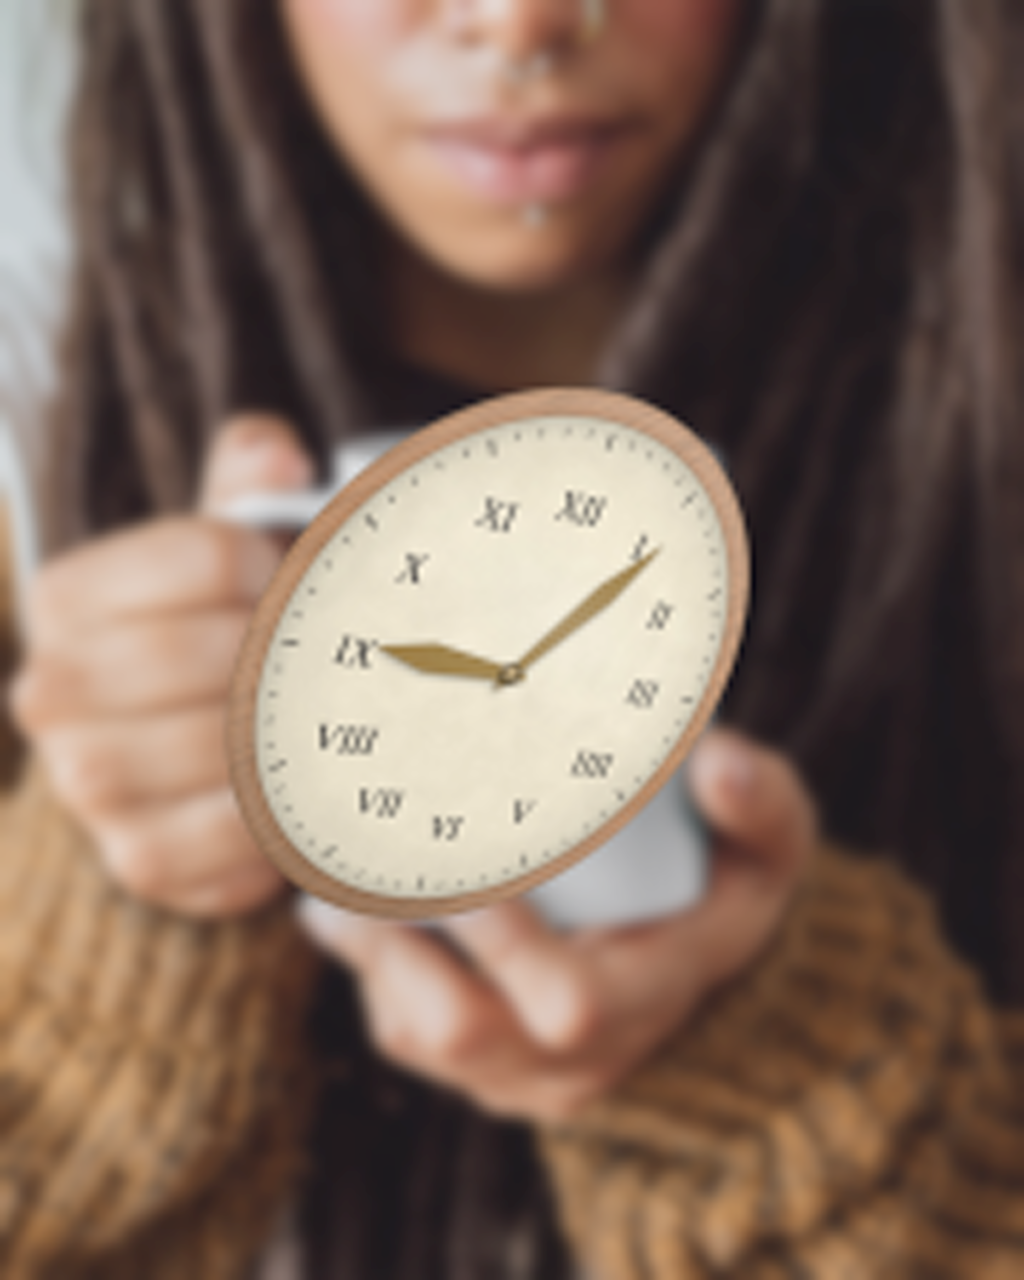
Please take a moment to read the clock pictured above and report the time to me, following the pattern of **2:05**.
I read **9:06**
